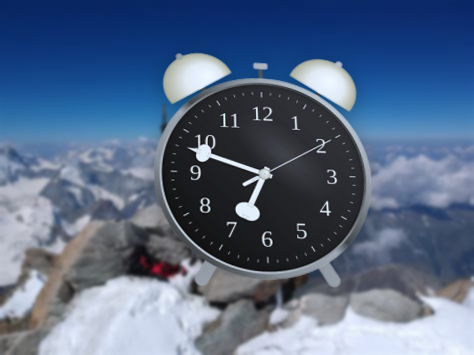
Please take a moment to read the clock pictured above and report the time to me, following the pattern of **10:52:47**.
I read **6:48:10**
